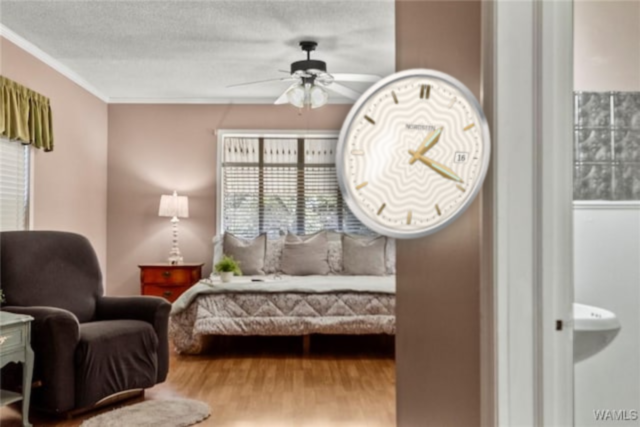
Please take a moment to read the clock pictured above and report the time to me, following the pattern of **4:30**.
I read **1:19**
